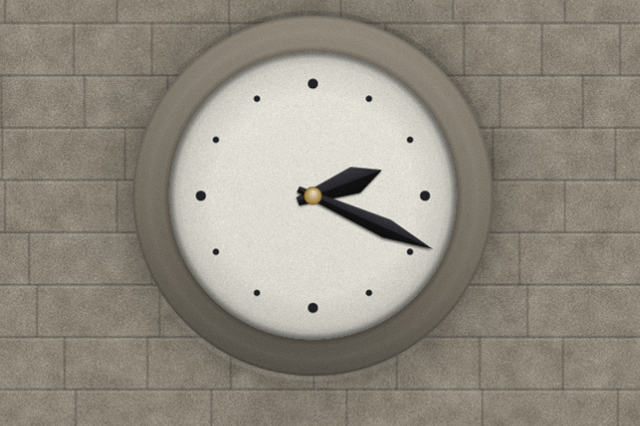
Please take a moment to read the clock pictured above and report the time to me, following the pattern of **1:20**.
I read **2:19**
